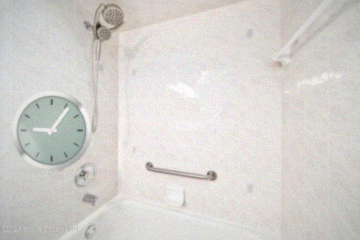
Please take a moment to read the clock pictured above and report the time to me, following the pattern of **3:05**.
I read **9:06**
